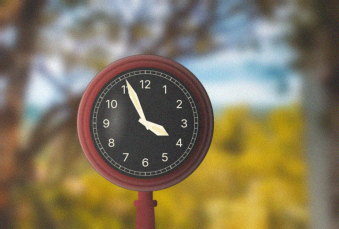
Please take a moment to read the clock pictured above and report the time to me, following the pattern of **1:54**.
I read **3:56**
